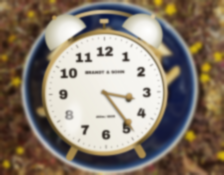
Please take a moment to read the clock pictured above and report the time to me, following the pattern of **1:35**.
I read **3:24**
